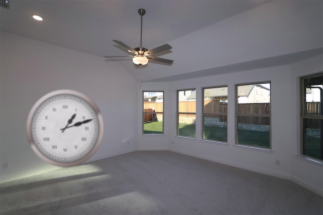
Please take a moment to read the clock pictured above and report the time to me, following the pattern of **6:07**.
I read **1:12**
